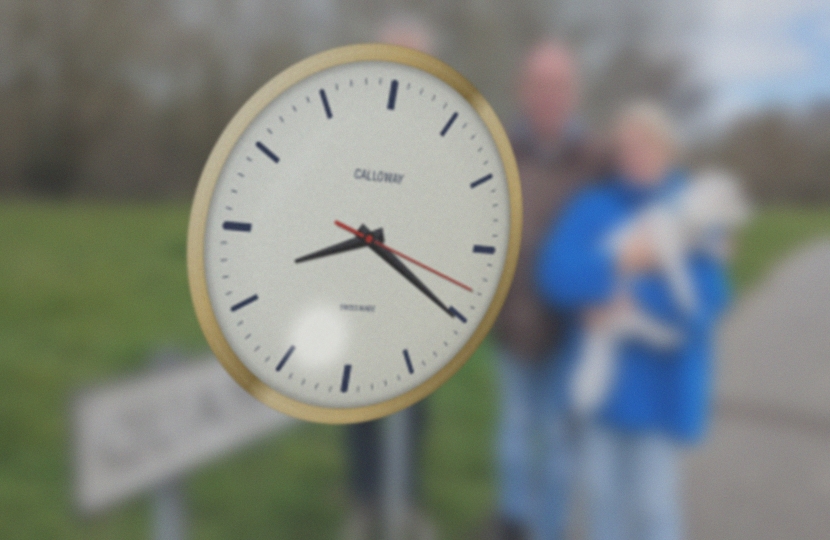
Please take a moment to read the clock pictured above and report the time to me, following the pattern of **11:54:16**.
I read **8:20:18**
